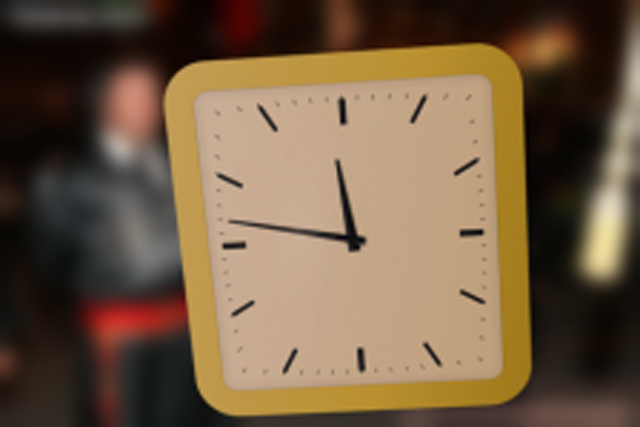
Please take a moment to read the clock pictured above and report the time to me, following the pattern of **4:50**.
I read **11:47**
